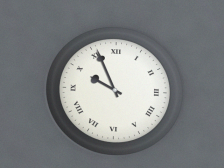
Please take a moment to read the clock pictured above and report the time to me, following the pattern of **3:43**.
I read **9:56**
